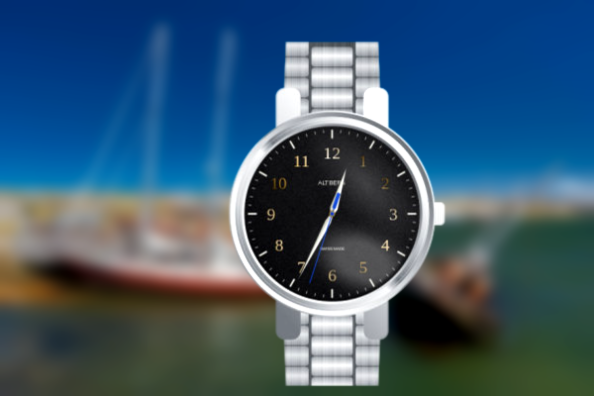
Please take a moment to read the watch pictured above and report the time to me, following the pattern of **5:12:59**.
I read **12:34:33**
